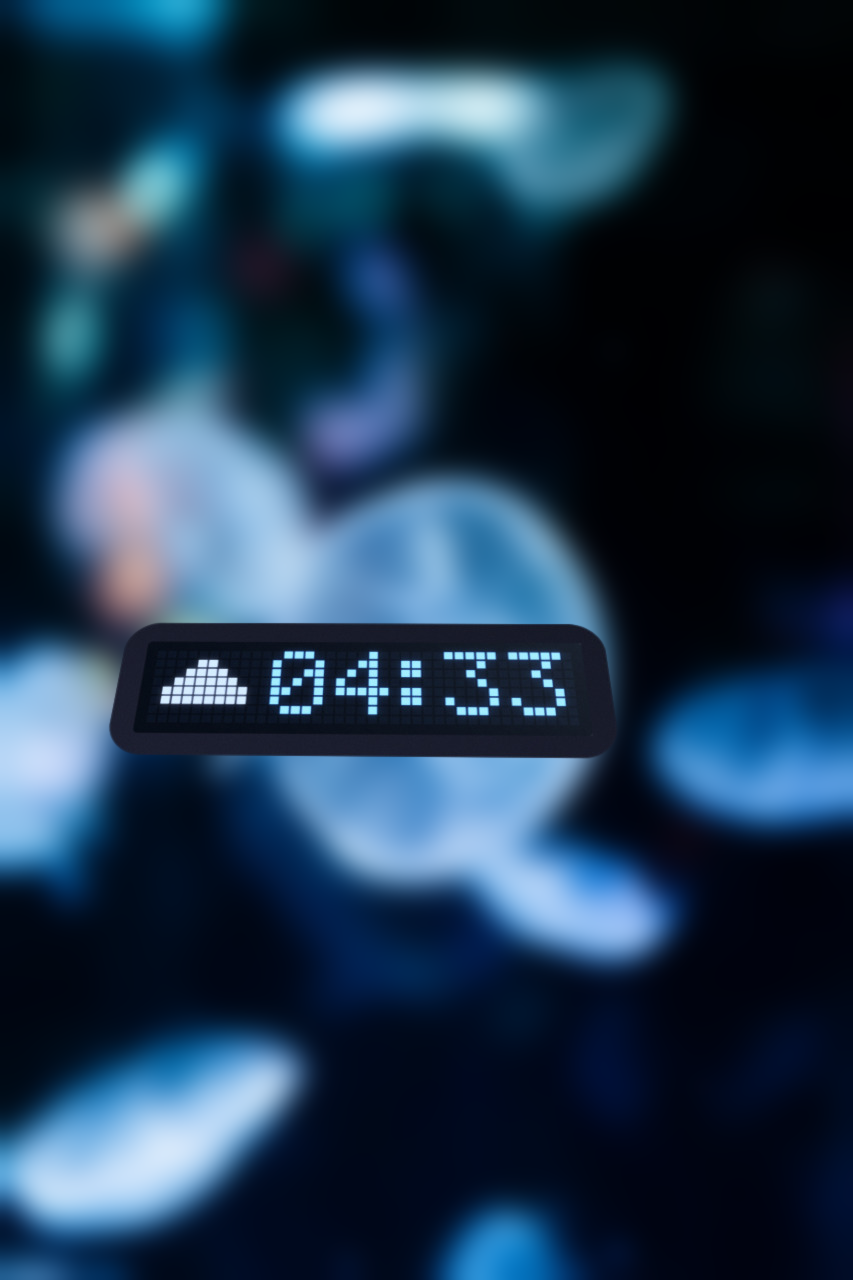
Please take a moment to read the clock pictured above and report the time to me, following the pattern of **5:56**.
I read **4:33**
